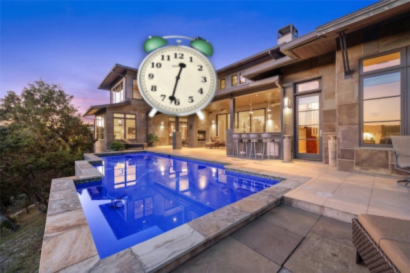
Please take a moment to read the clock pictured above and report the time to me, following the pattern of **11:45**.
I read **12:32**
